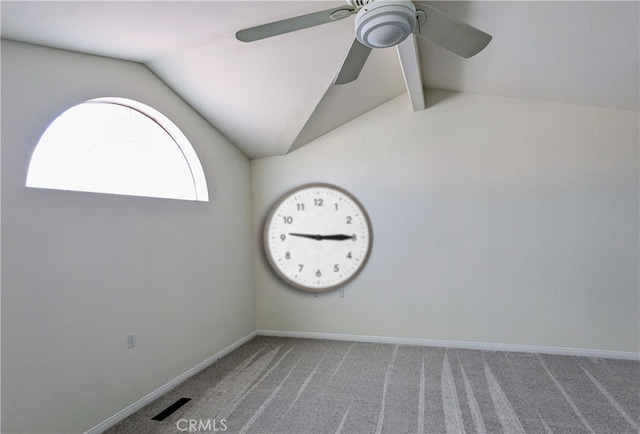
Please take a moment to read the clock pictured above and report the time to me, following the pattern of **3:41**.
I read **9:15**
